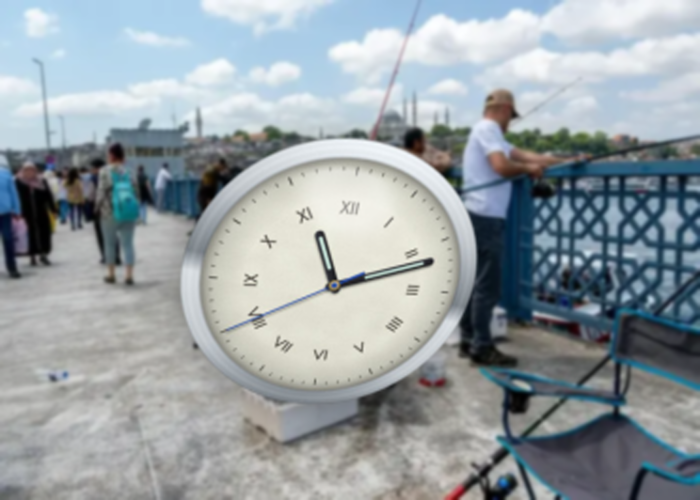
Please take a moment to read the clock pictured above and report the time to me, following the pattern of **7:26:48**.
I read **11:11:40**
